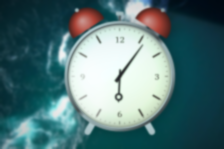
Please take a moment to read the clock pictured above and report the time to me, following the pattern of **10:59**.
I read **6:06**
